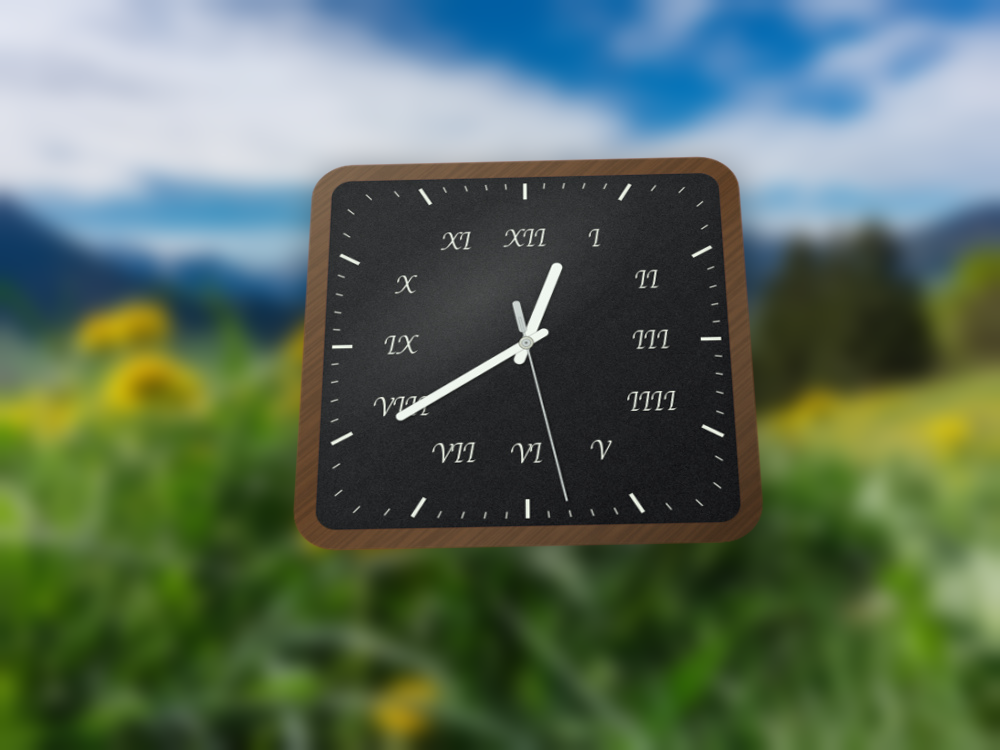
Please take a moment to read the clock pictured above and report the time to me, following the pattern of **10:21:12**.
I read **12:39:28**
